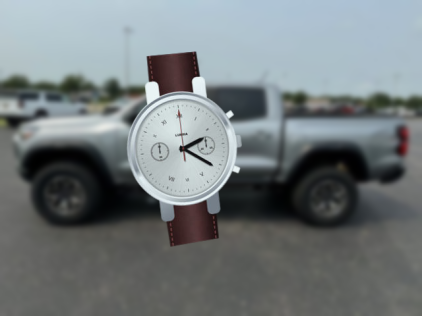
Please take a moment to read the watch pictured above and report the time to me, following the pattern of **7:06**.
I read **2:21**
